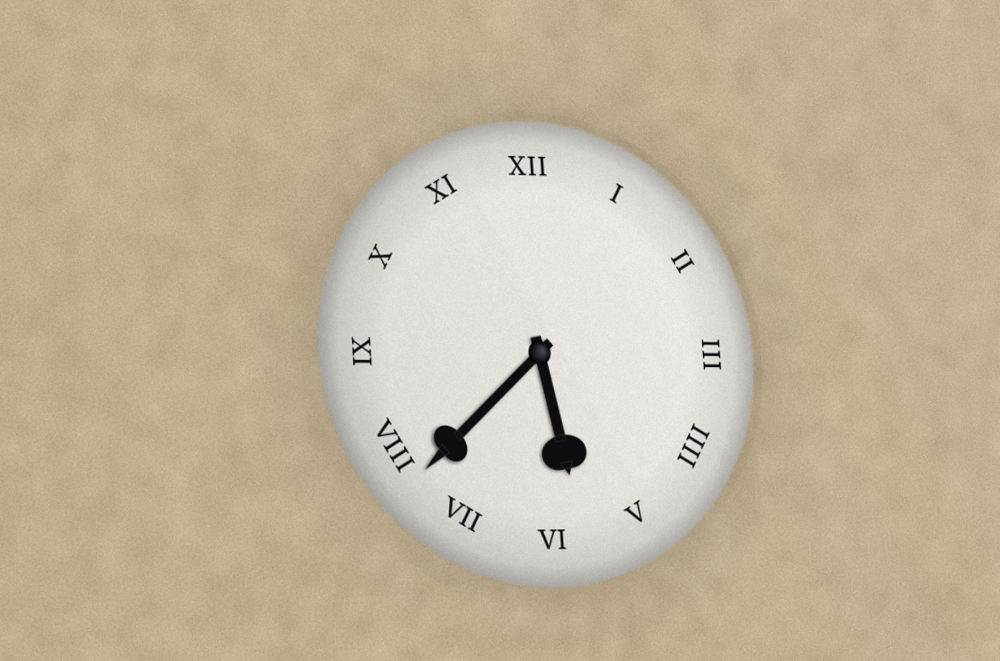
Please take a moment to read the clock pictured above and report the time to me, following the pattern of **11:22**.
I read **5:38**
